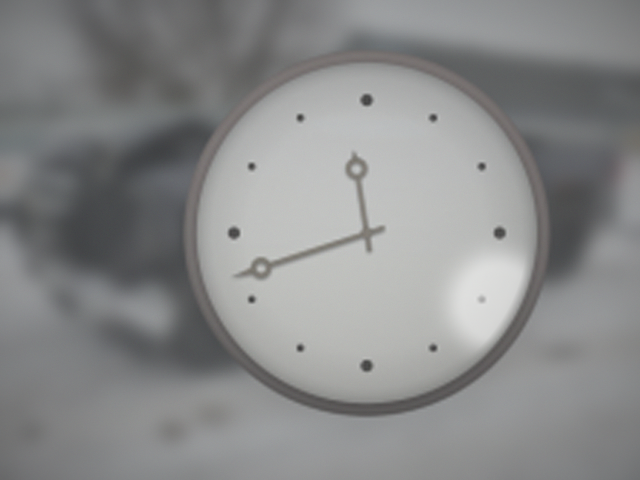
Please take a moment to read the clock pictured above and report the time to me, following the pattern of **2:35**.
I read **11:42**
